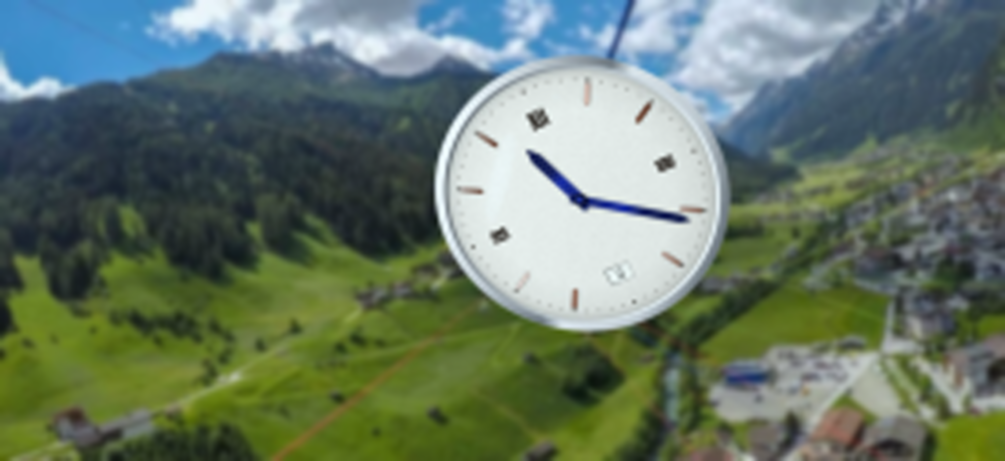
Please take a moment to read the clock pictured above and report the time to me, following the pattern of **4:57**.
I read **11:21**
